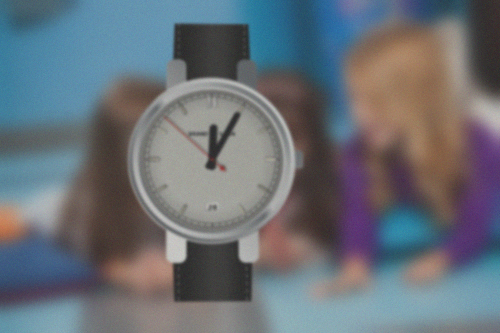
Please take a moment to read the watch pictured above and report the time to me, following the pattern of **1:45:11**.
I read **12:04:52**
